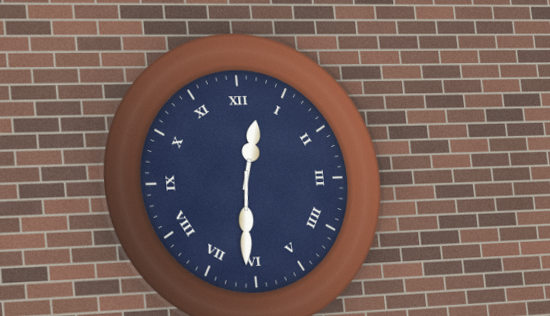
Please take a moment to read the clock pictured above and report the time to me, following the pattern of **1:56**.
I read **12:31**
